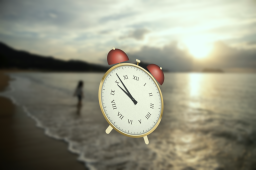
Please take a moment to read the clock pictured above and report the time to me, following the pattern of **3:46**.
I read **9:52**
